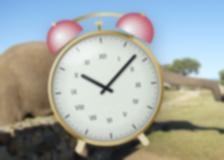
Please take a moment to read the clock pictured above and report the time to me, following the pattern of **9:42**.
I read **10:08**
